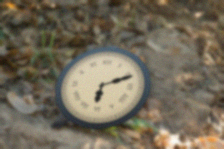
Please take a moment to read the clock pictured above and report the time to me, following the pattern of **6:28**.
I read **6:11**
